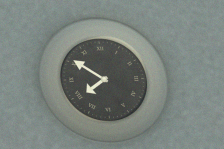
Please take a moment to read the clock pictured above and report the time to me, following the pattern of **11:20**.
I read **7:51**
